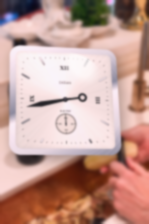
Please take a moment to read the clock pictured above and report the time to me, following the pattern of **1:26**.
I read **2:43**
